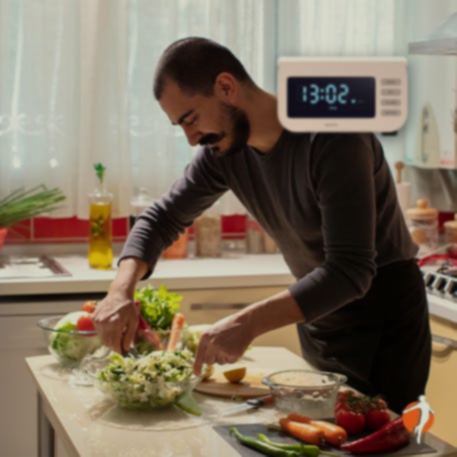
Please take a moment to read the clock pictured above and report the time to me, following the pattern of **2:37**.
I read **13:02**
